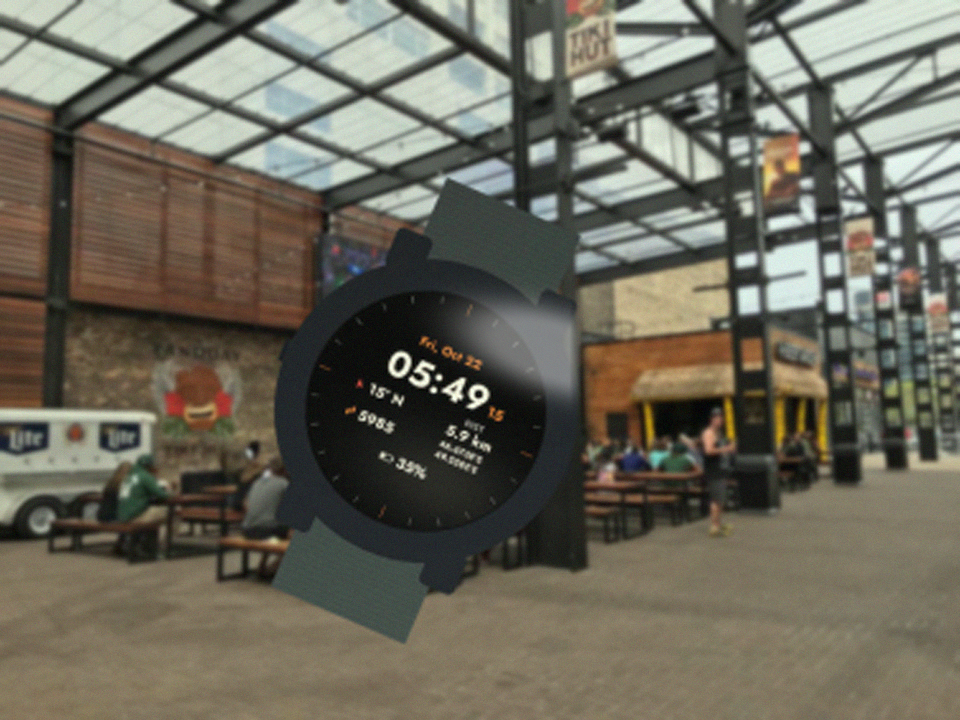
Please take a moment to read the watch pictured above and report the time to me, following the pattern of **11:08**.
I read **5:49**
